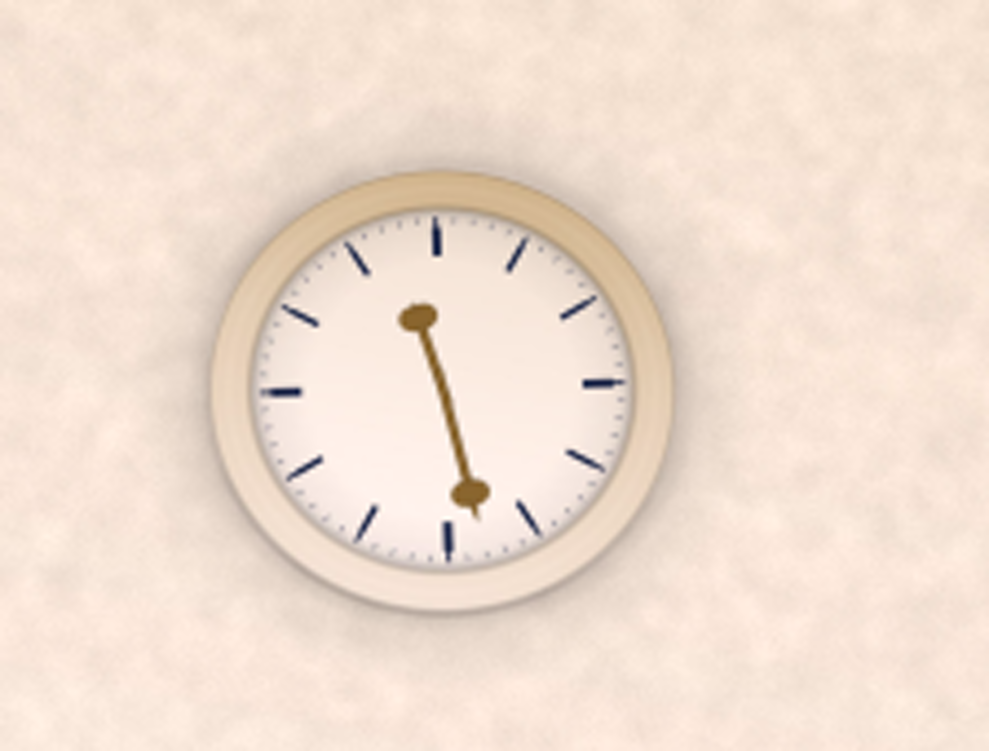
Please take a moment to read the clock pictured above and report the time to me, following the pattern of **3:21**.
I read **11:28**
